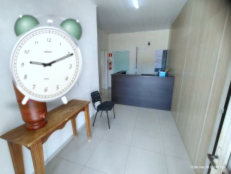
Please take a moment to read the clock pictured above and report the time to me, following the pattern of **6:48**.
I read **9:11**
